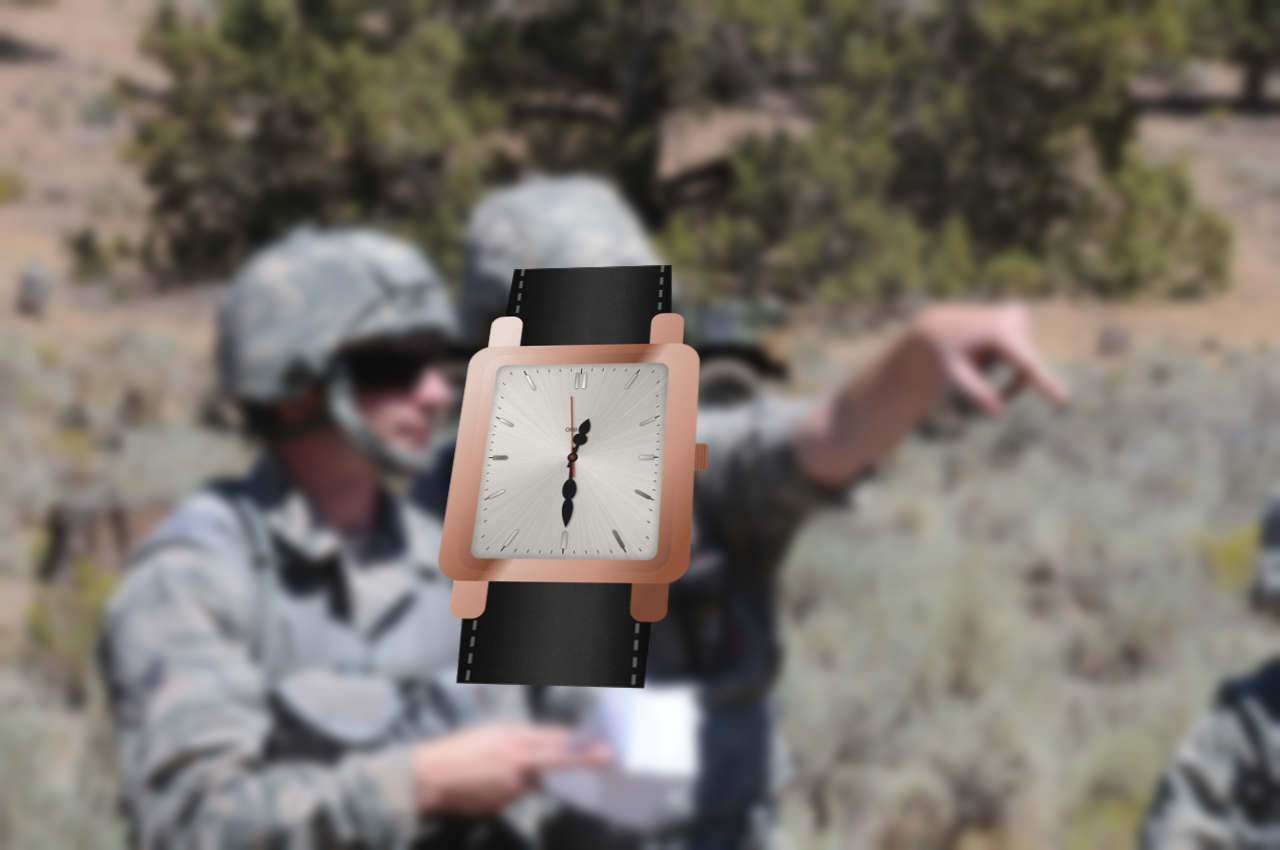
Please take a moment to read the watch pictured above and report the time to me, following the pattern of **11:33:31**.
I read **12:29:59**
